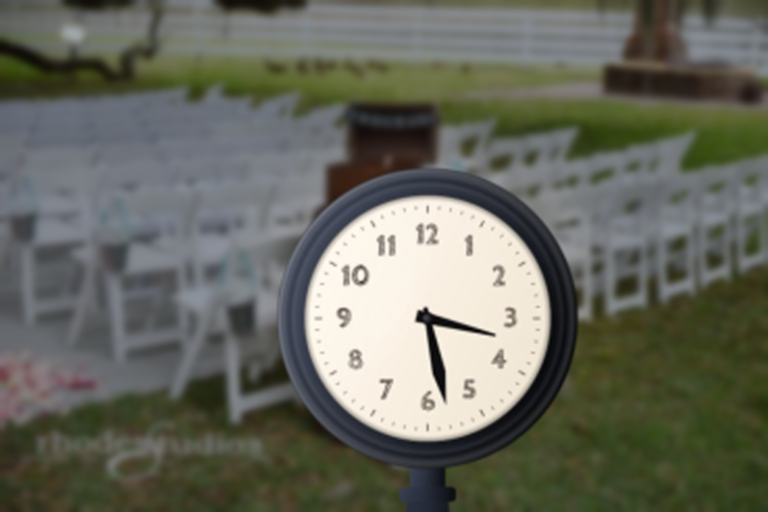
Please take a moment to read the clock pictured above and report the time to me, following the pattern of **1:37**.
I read **3:28**
